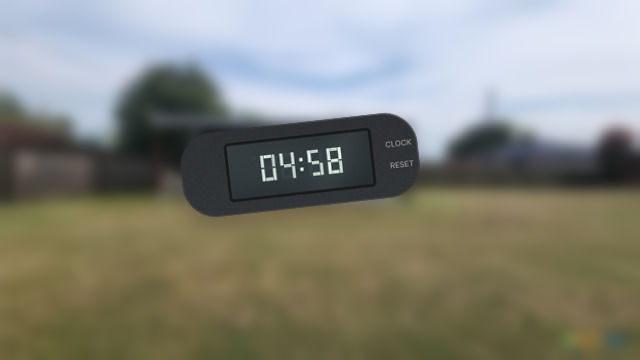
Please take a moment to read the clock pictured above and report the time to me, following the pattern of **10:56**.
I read **4:58**
